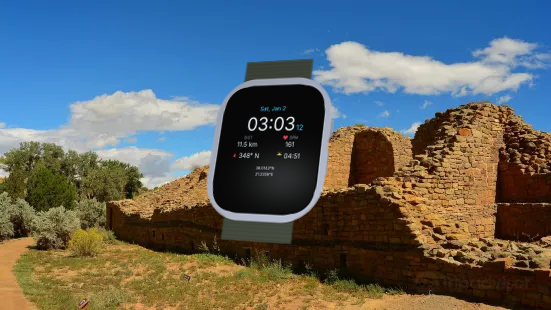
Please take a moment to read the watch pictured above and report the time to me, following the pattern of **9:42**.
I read **3:03**
